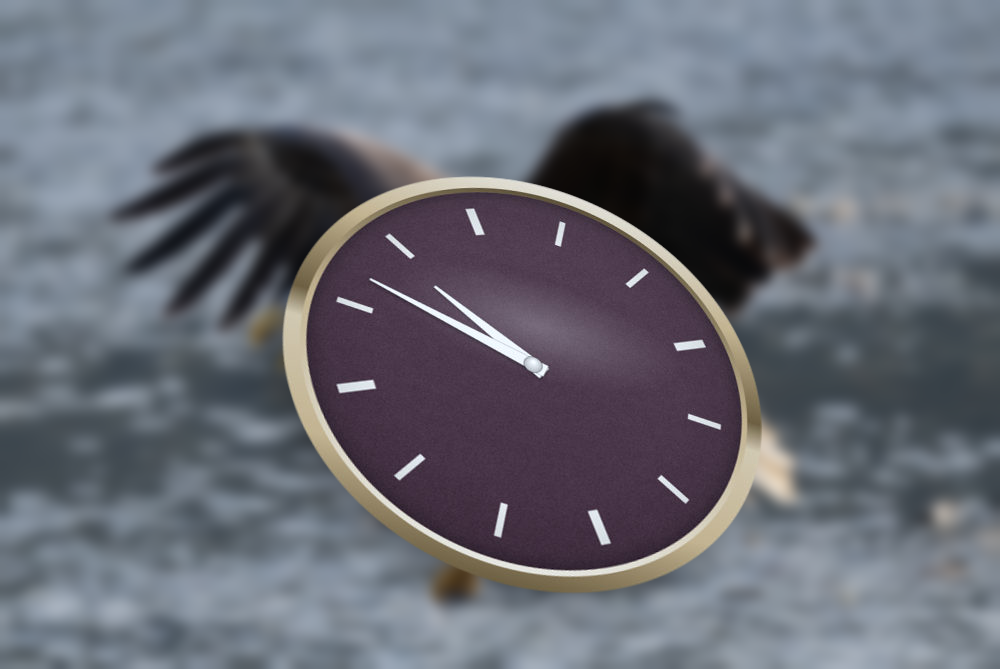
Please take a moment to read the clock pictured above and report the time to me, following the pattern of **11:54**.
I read **10:52**
